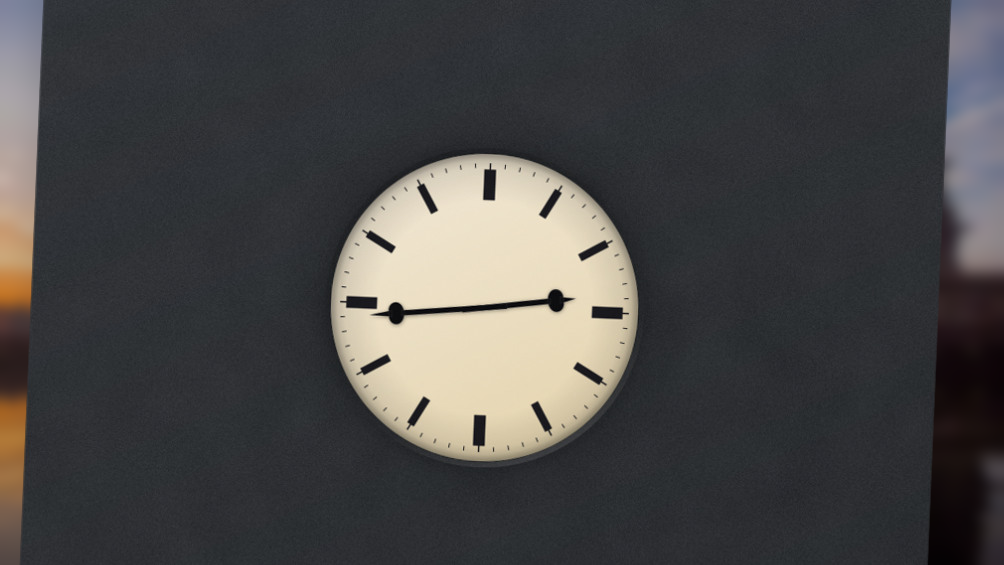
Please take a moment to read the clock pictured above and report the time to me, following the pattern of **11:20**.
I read **2:44**
